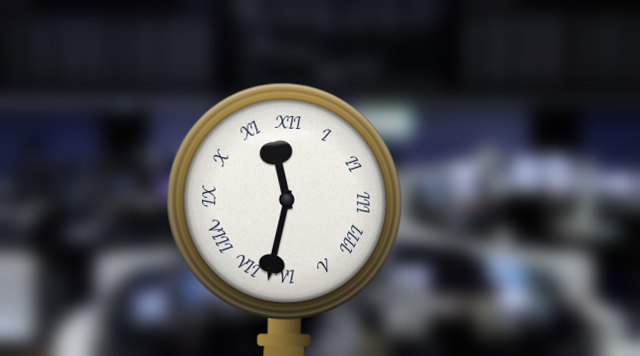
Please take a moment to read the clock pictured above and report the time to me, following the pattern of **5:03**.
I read **11:32**
